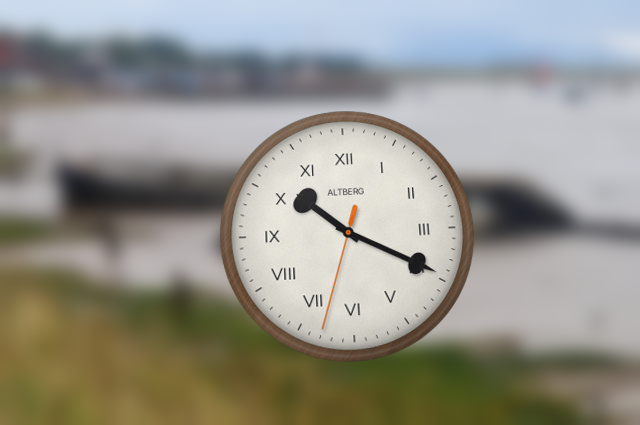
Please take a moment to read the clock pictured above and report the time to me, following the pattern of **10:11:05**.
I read **10:19:33**
